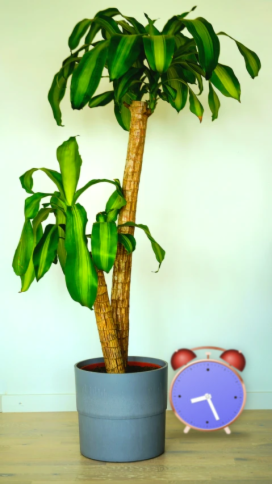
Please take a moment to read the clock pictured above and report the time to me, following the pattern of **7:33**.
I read **8:26**
